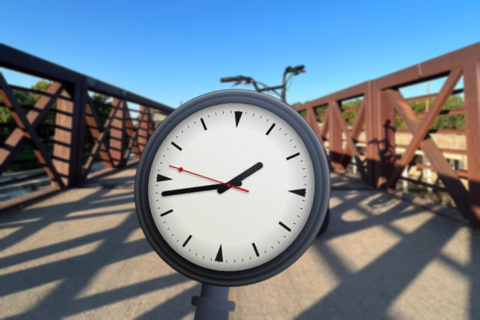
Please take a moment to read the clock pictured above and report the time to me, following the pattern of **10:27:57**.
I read **1:42:47**
